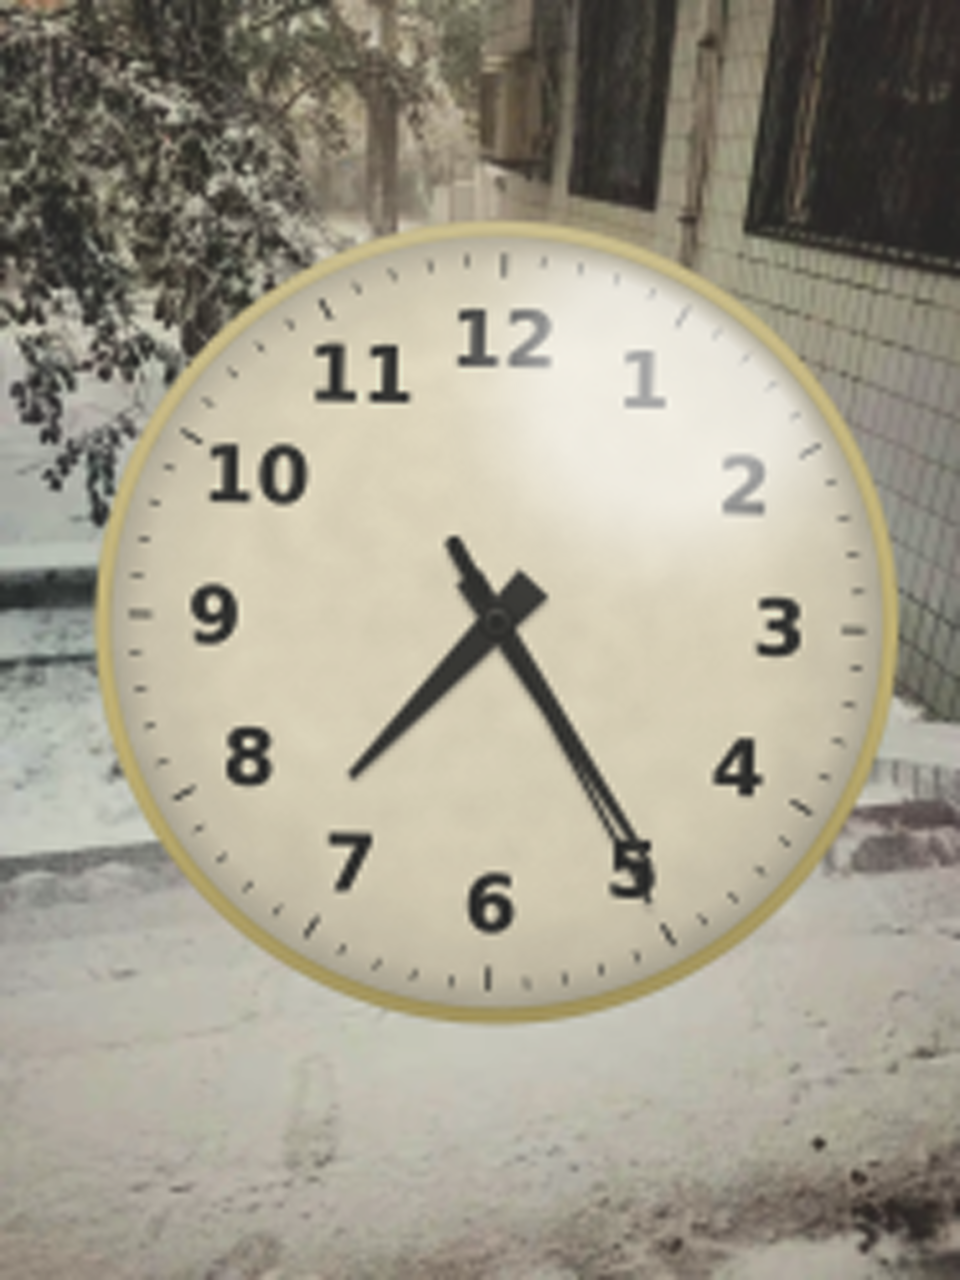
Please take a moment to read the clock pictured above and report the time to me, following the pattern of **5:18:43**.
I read **7:24:25**
